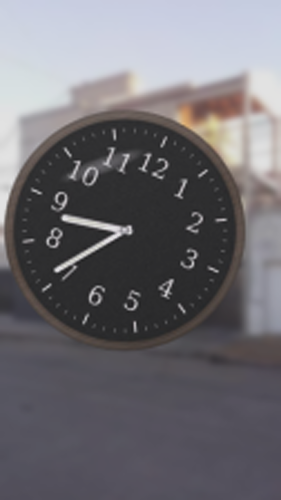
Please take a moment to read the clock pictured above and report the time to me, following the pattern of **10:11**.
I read **8:36**
